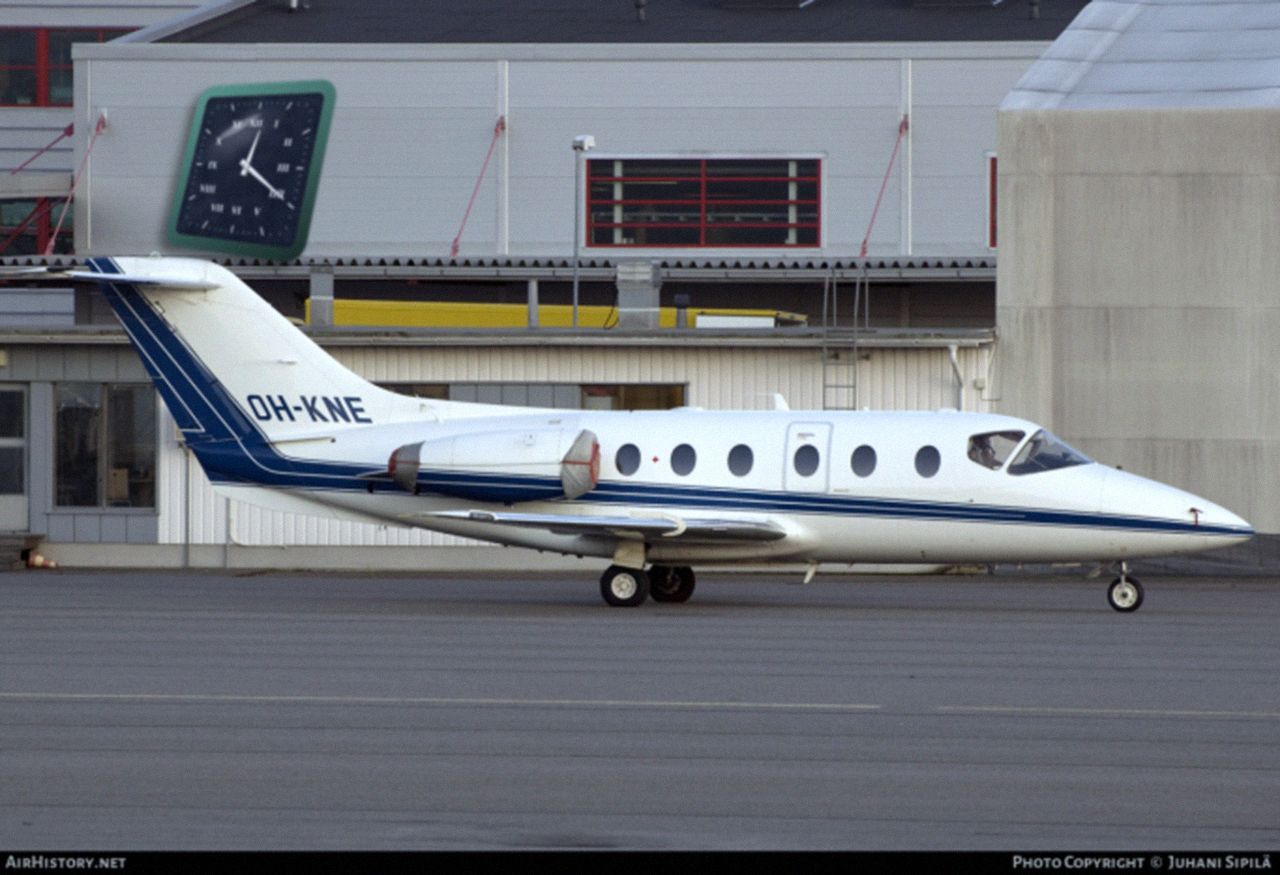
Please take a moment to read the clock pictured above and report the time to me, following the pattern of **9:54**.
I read **12:20**
